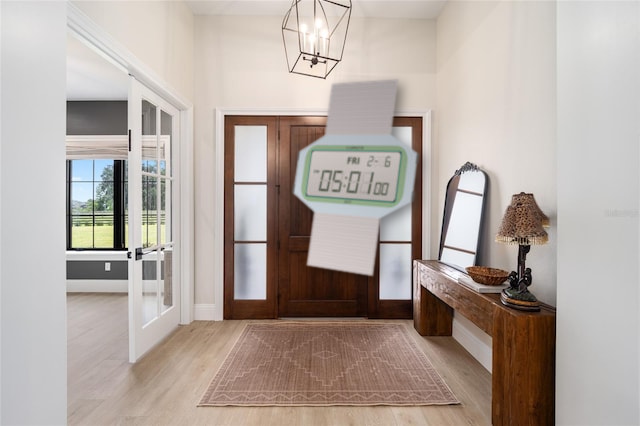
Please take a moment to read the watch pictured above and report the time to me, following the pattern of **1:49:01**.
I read **5:01:00**
